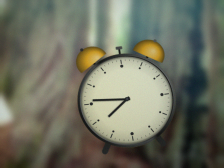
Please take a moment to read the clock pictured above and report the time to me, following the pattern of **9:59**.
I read **7:46**
